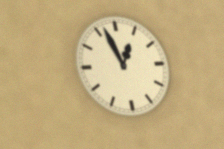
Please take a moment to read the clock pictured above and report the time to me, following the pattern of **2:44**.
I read **12:57**
